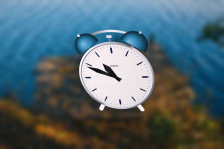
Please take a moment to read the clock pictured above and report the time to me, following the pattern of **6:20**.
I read **10:49**
